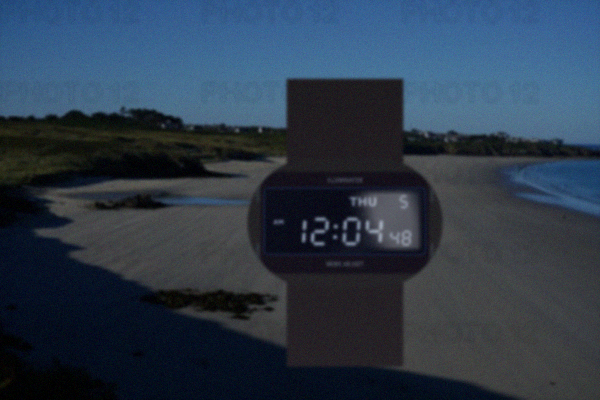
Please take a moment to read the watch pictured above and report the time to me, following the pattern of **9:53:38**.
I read **12:04:48**
